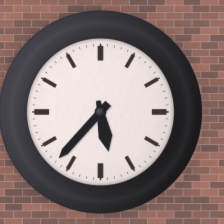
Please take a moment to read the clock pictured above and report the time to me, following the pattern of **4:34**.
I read **5:37**
